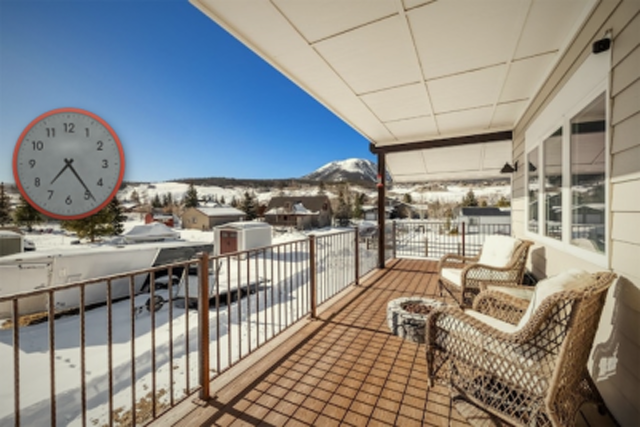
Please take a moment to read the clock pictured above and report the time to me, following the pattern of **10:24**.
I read **7:24**
